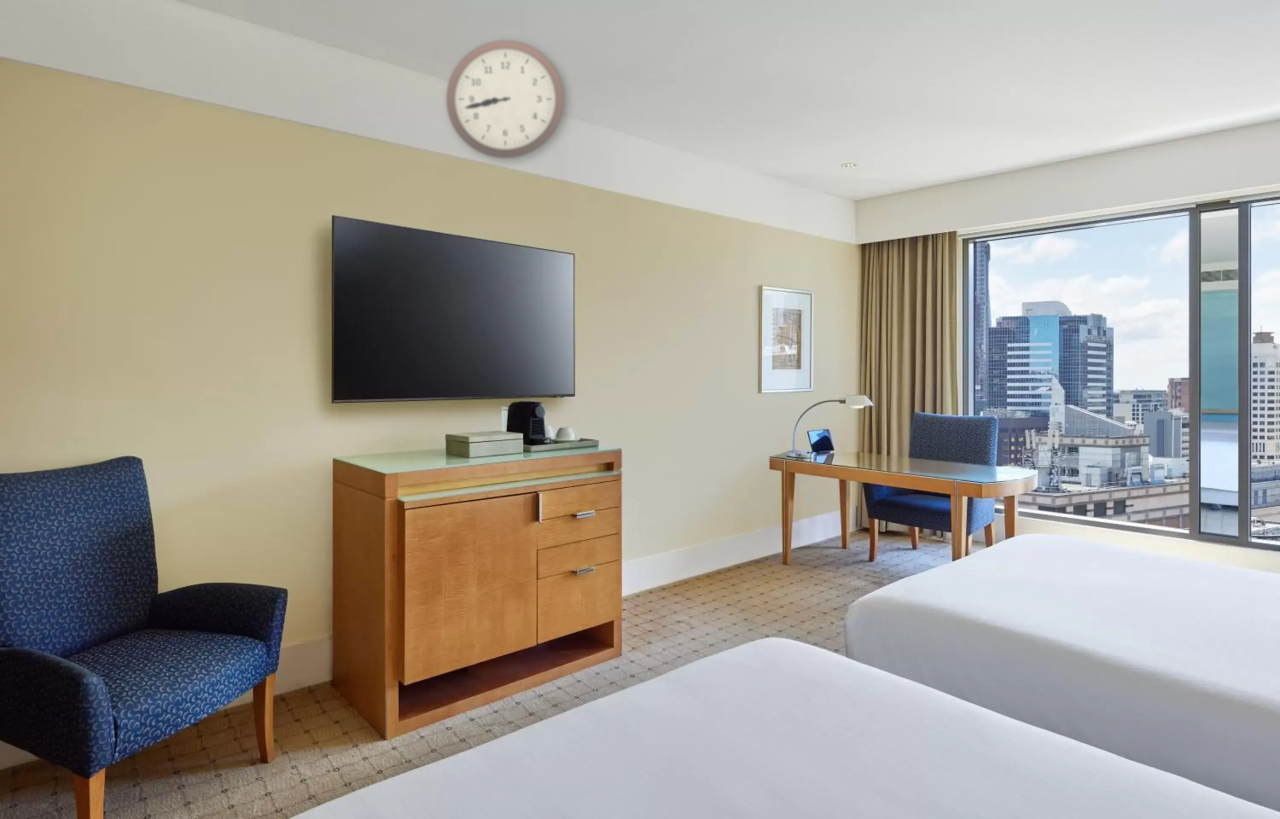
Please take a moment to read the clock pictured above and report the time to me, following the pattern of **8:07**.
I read **8:43**
